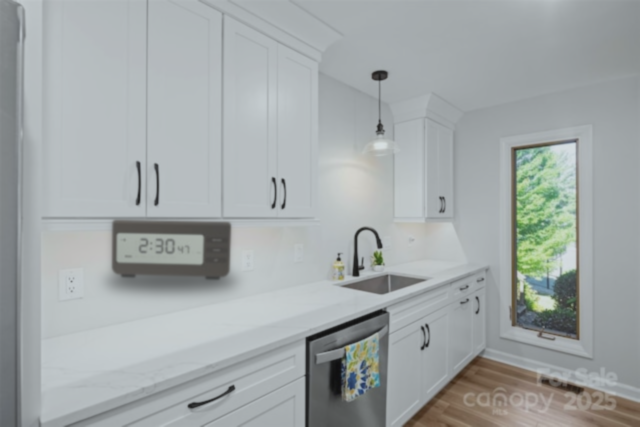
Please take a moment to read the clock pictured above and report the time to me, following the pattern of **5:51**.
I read **2:30**
